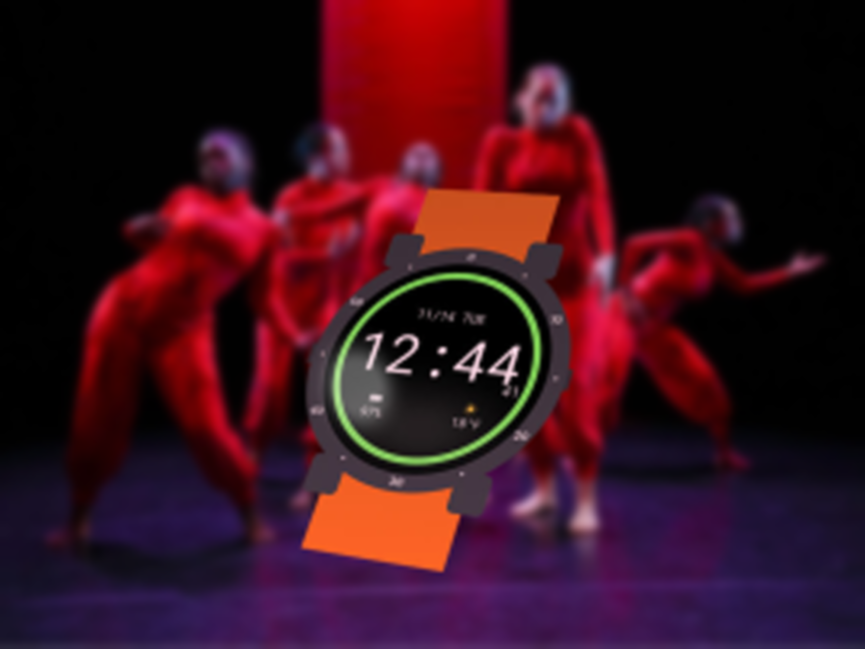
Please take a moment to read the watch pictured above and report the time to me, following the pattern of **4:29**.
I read **12:44**
